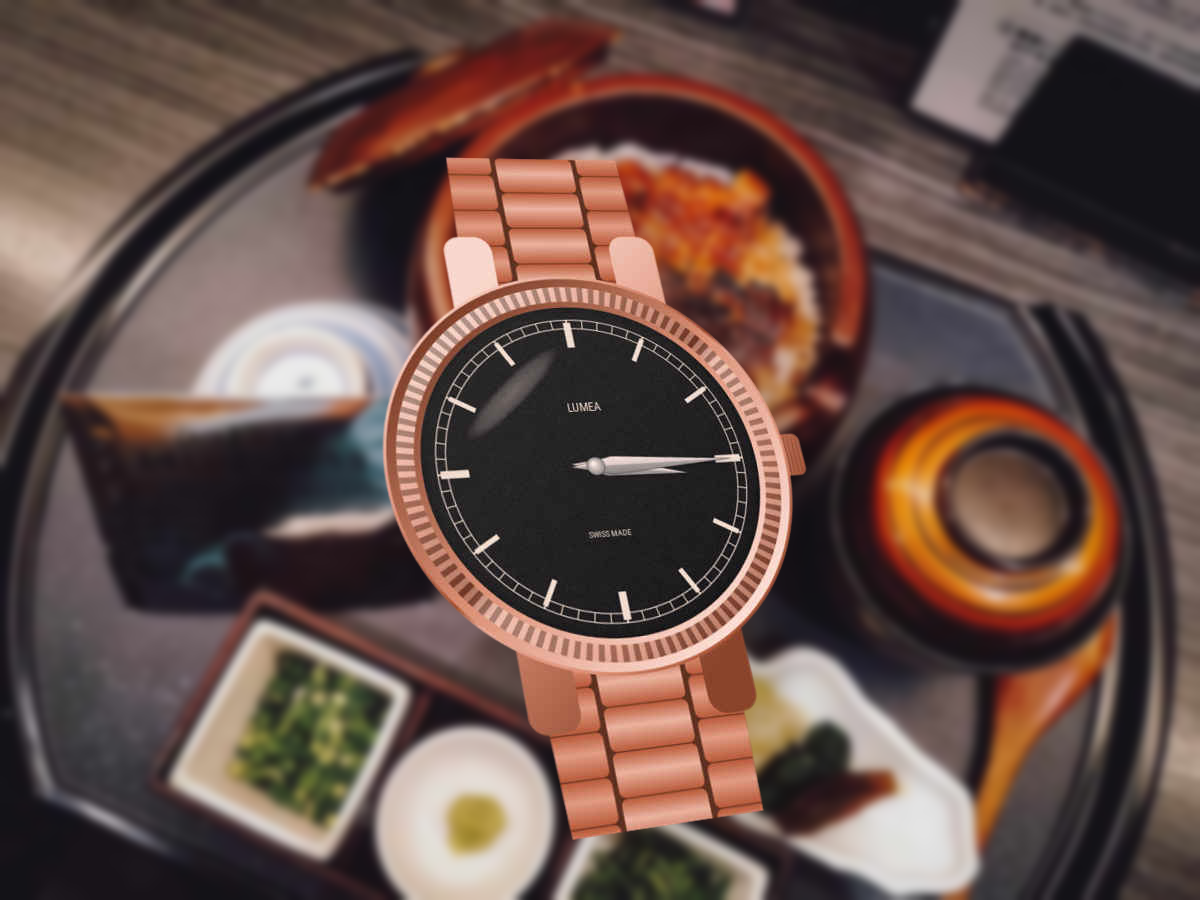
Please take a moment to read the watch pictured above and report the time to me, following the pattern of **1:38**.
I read **3:15**
